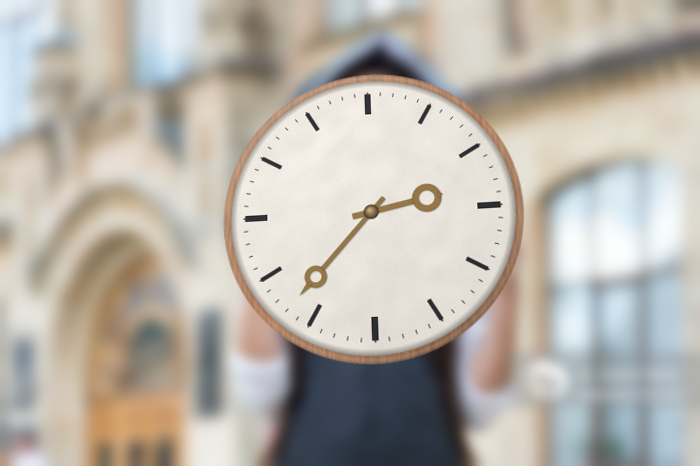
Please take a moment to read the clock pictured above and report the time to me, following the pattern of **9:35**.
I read **2:37**
